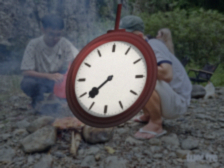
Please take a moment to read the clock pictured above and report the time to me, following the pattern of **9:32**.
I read **7:38**
